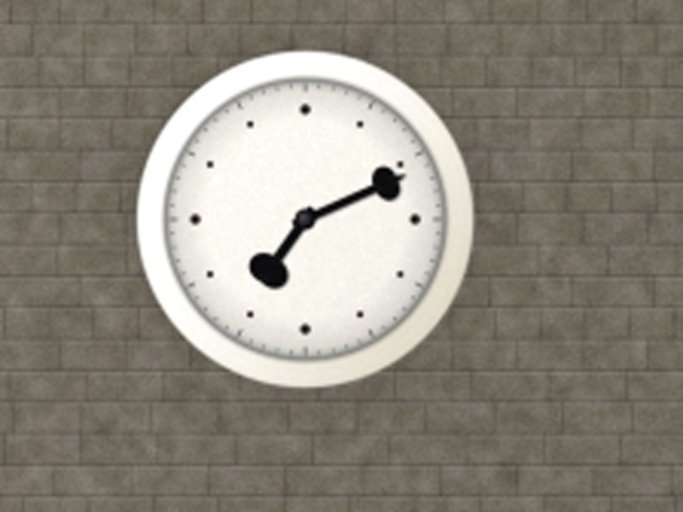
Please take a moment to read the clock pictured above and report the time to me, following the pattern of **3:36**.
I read **7:11**
